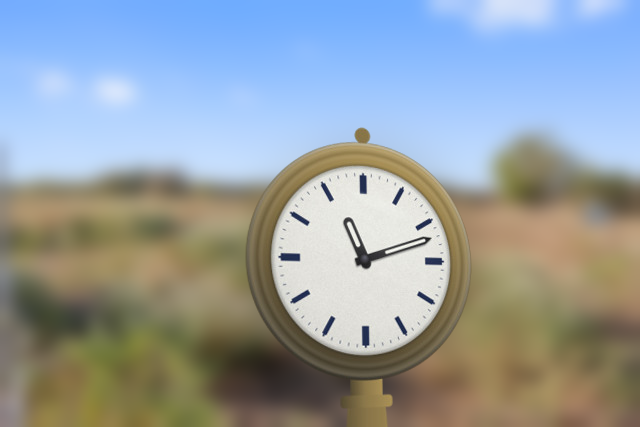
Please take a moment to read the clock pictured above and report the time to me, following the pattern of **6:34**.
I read **11:12**
